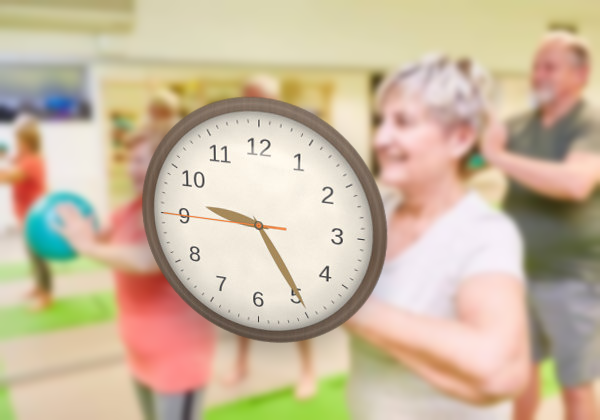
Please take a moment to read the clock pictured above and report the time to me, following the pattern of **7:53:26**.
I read **9:24:45**
